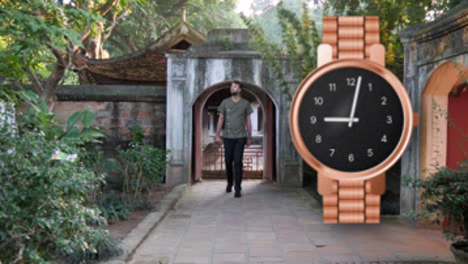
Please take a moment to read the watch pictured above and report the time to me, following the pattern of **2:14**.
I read **9:02**
